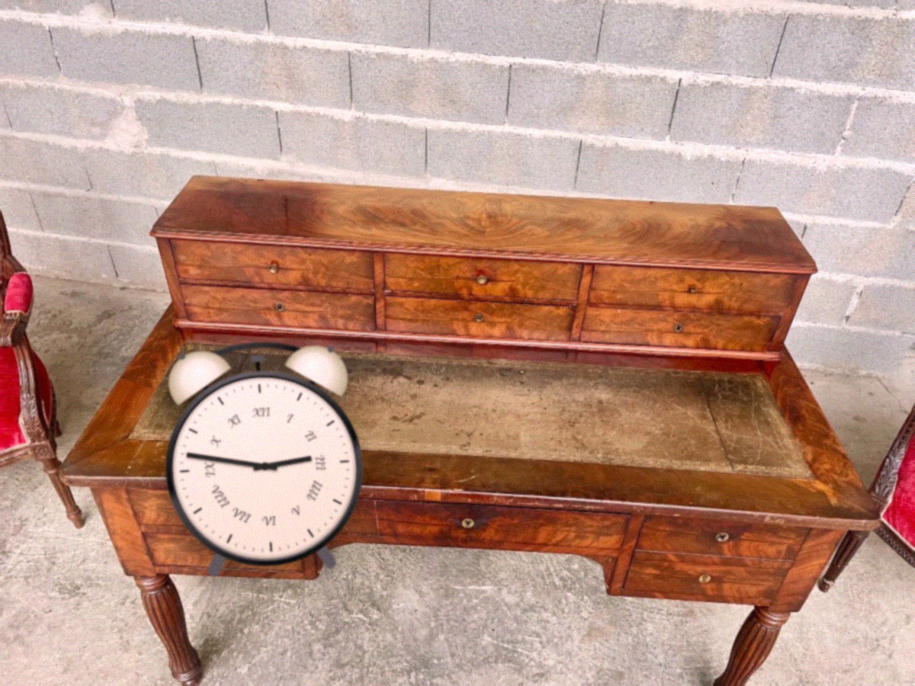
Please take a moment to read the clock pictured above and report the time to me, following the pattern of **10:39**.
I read **2:47**
